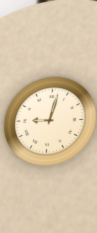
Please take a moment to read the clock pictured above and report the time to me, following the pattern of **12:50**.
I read **9:02**
